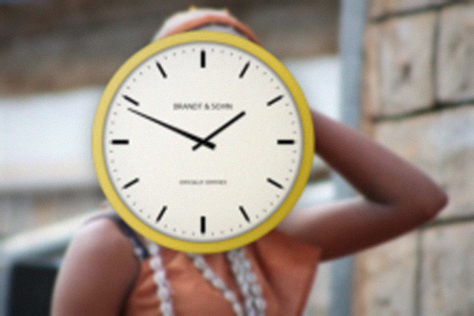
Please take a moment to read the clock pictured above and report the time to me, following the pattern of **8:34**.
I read **1:49**
